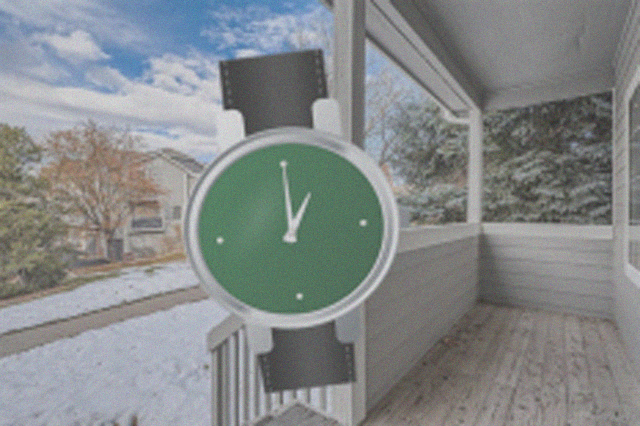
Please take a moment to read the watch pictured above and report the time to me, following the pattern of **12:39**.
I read **1:00**
